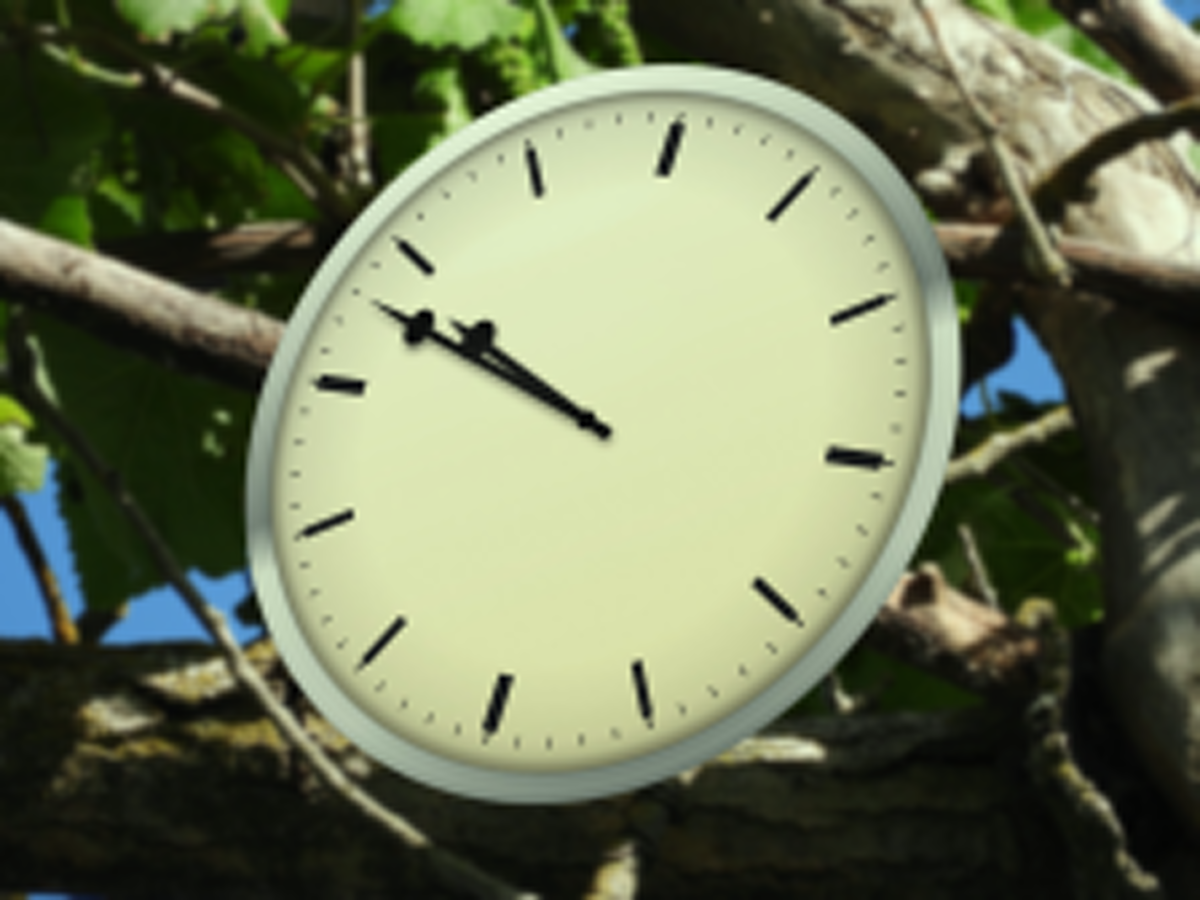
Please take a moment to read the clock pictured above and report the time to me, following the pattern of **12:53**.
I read **9:48**
